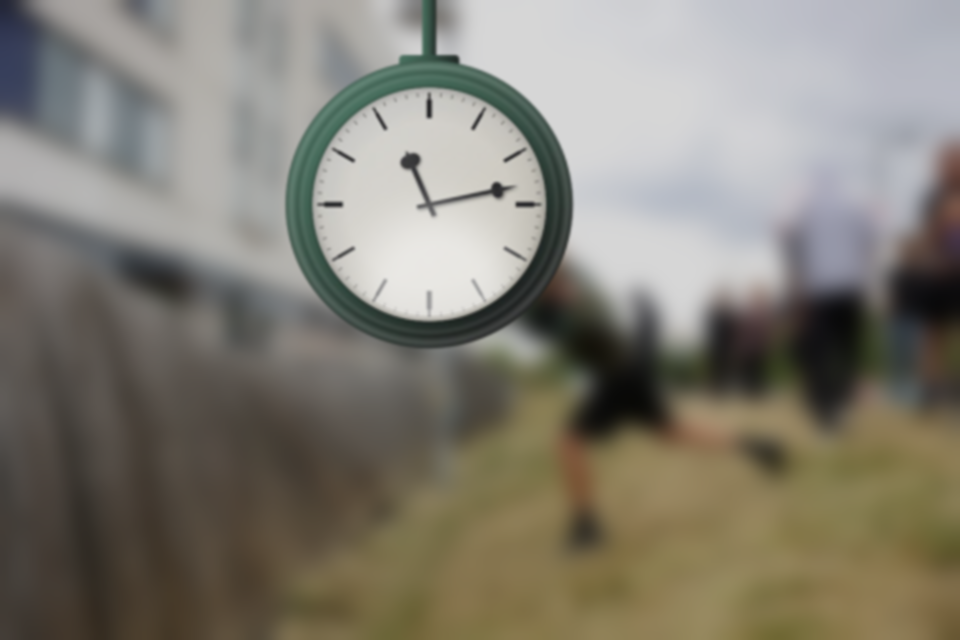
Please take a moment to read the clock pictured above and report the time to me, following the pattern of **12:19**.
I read **11:13**
